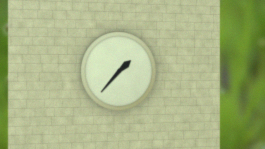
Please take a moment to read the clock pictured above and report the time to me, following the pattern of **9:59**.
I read **1:37**
